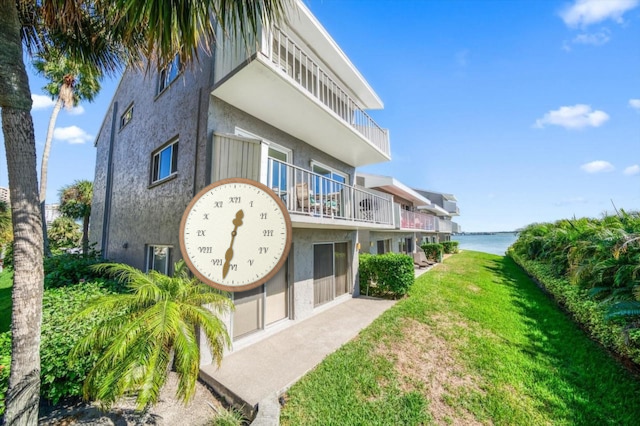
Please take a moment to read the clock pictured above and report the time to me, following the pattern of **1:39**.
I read **12:32**
